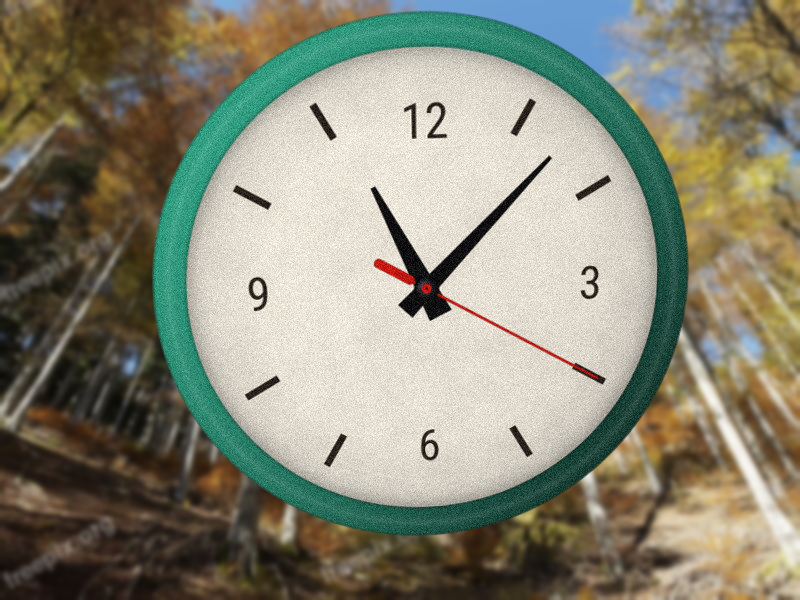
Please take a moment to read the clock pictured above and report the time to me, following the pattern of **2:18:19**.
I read **11:07:20**
